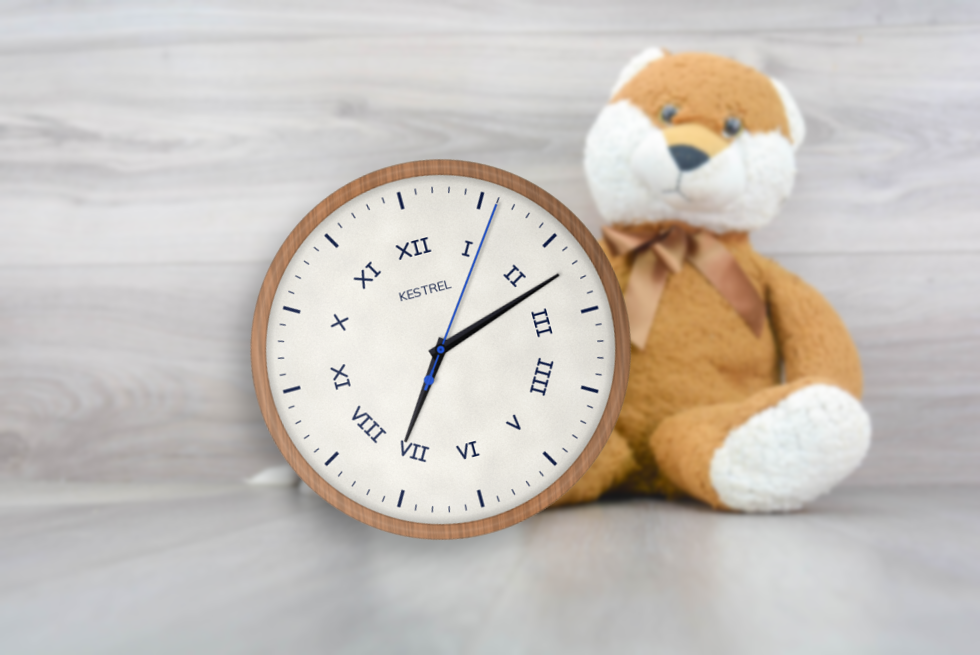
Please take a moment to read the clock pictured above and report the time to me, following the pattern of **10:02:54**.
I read **7:12:06**
